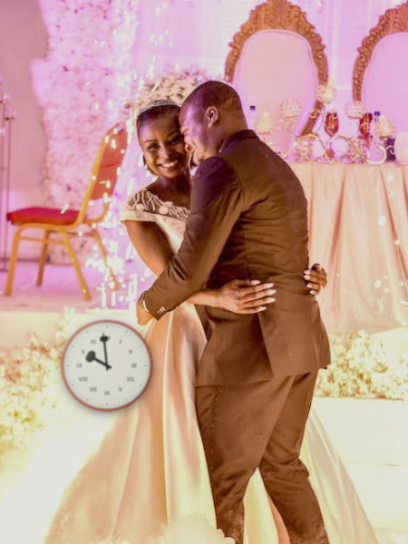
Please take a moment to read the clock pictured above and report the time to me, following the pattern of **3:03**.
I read **9:59**
